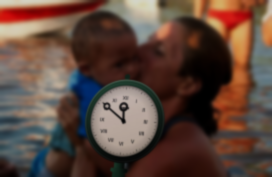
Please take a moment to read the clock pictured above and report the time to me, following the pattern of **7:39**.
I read **11:51**
